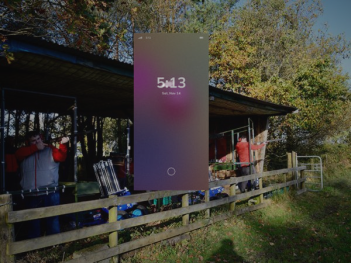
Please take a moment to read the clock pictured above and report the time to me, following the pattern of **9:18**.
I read **5:13**
